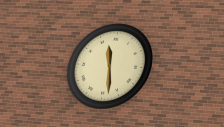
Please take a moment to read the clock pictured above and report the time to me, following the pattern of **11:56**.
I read **11:28**
